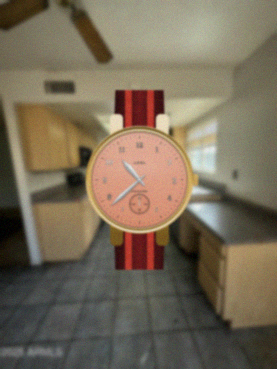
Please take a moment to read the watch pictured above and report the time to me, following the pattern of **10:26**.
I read **10:38**
